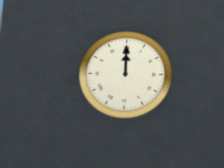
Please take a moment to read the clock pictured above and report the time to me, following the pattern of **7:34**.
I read **12:00**
